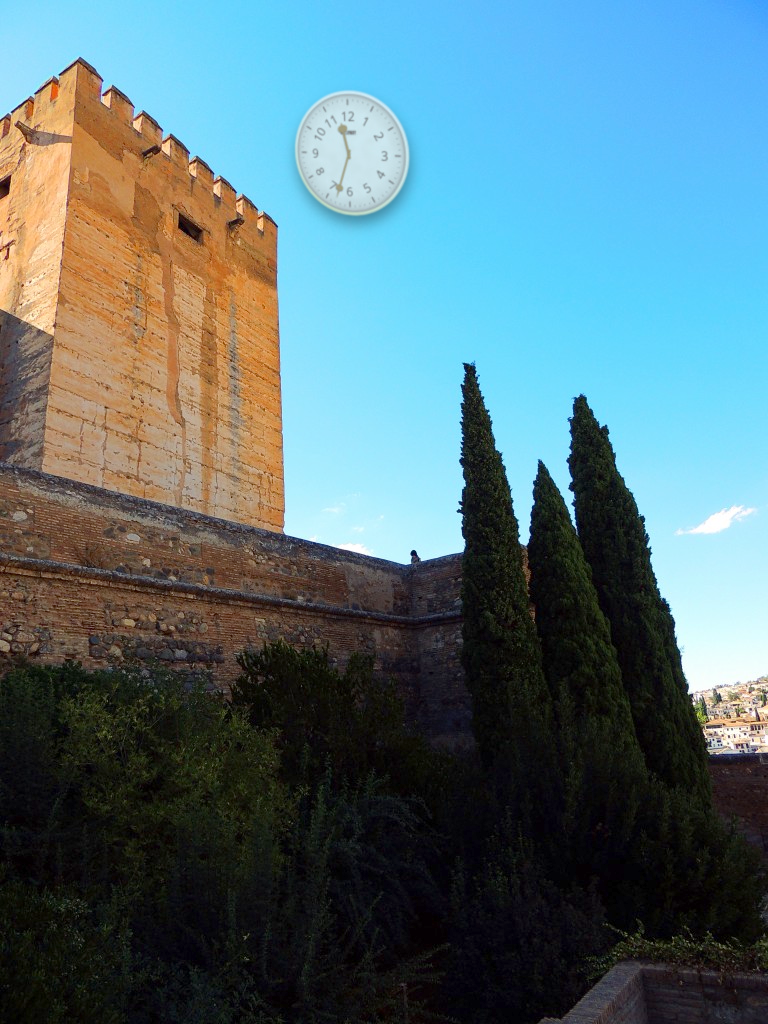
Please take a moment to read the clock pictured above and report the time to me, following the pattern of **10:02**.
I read **11:33**
